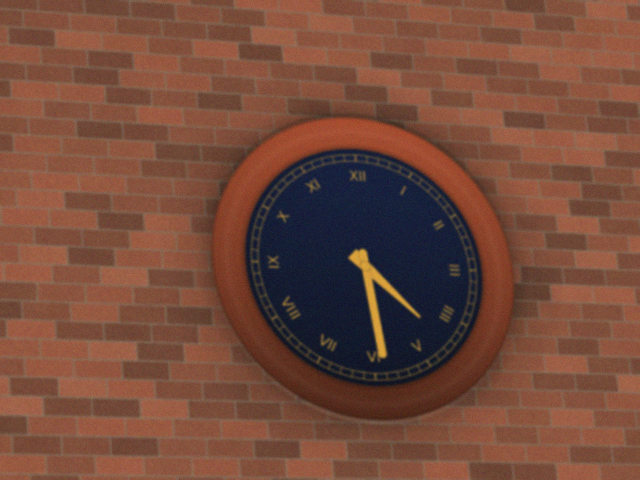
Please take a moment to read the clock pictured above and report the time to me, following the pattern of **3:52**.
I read **4:29**
